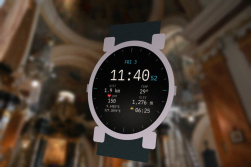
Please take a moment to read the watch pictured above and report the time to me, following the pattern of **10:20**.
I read **11:40**
